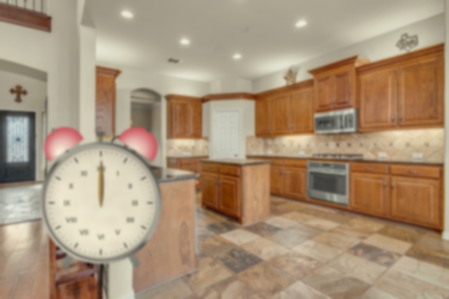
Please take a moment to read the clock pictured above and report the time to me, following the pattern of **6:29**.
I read **12:00**
